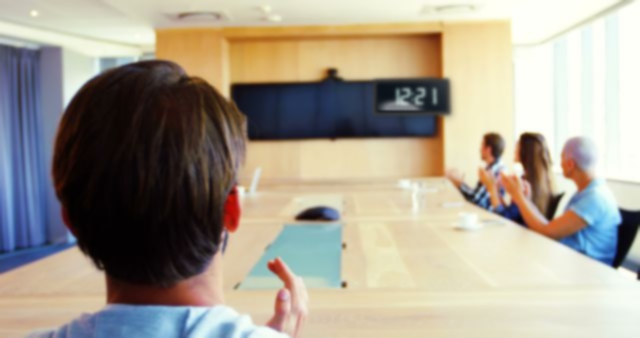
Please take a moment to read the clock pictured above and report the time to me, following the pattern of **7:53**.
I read **12:21**
